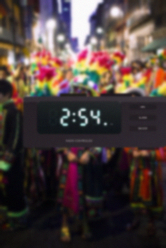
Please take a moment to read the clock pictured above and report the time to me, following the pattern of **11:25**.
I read **2:54**
